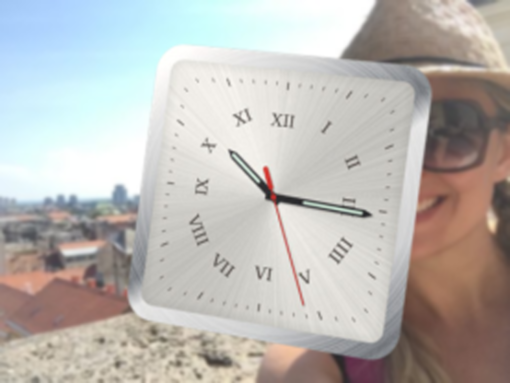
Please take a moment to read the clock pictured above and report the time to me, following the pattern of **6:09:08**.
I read **10:15:26**
